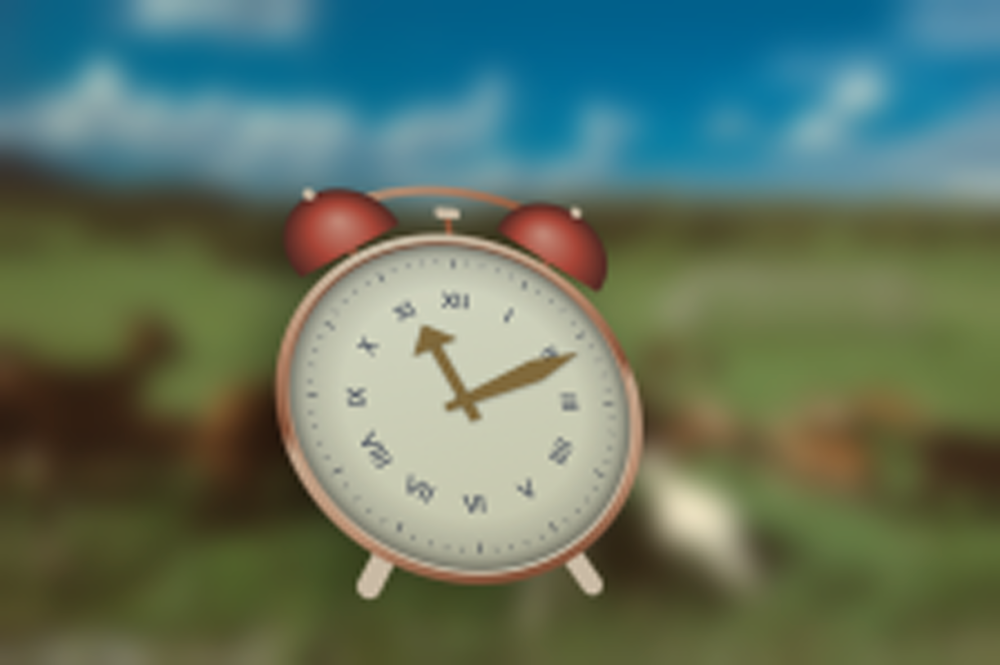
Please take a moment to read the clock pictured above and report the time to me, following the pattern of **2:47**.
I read **11:11**
